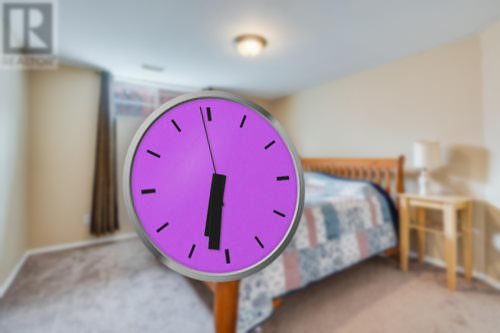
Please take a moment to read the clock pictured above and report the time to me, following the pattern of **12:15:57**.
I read **6:31:59**
